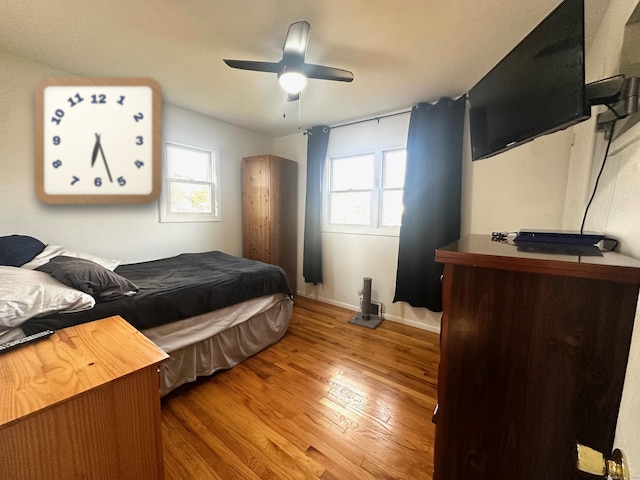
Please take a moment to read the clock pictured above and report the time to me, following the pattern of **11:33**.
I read **6:27**
